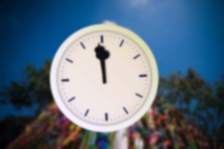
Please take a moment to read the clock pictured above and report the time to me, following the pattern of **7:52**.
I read **11:59**
